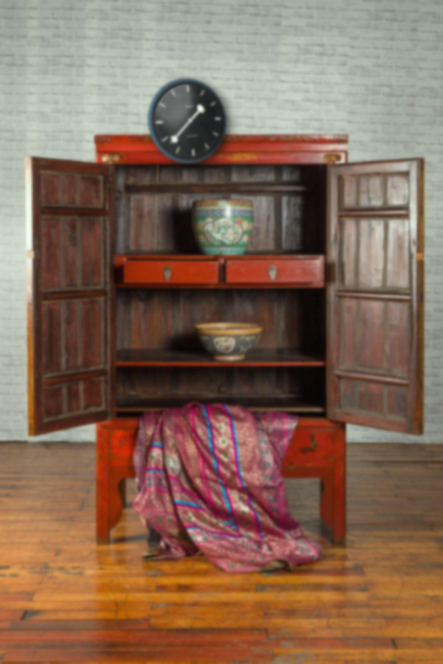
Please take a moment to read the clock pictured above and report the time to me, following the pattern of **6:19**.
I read **1:38**
